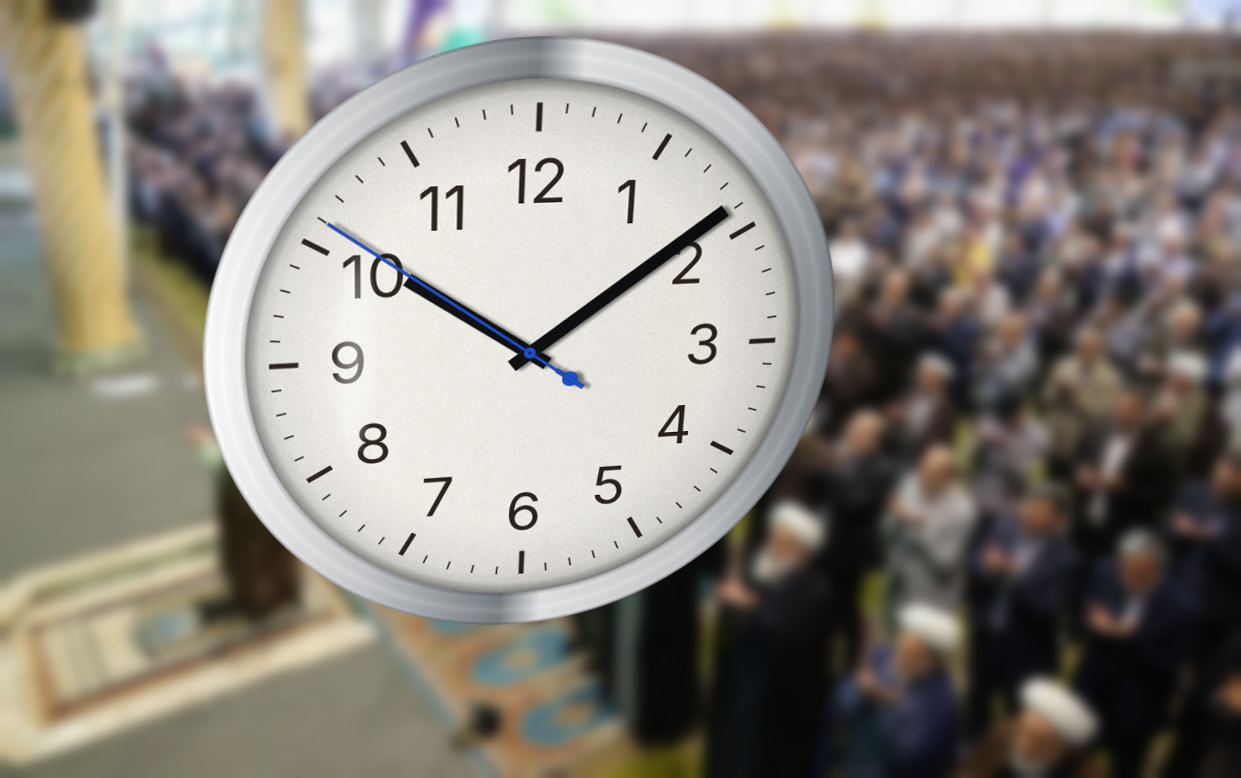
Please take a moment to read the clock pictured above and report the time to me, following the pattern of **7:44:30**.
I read **10:08:51**
